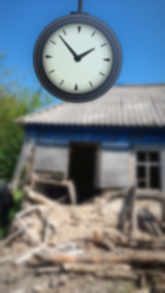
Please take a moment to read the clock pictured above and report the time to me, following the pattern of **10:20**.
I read **1:53**
